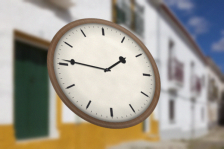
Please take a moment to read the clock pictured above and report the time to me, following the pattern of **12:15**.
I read **1:46**
